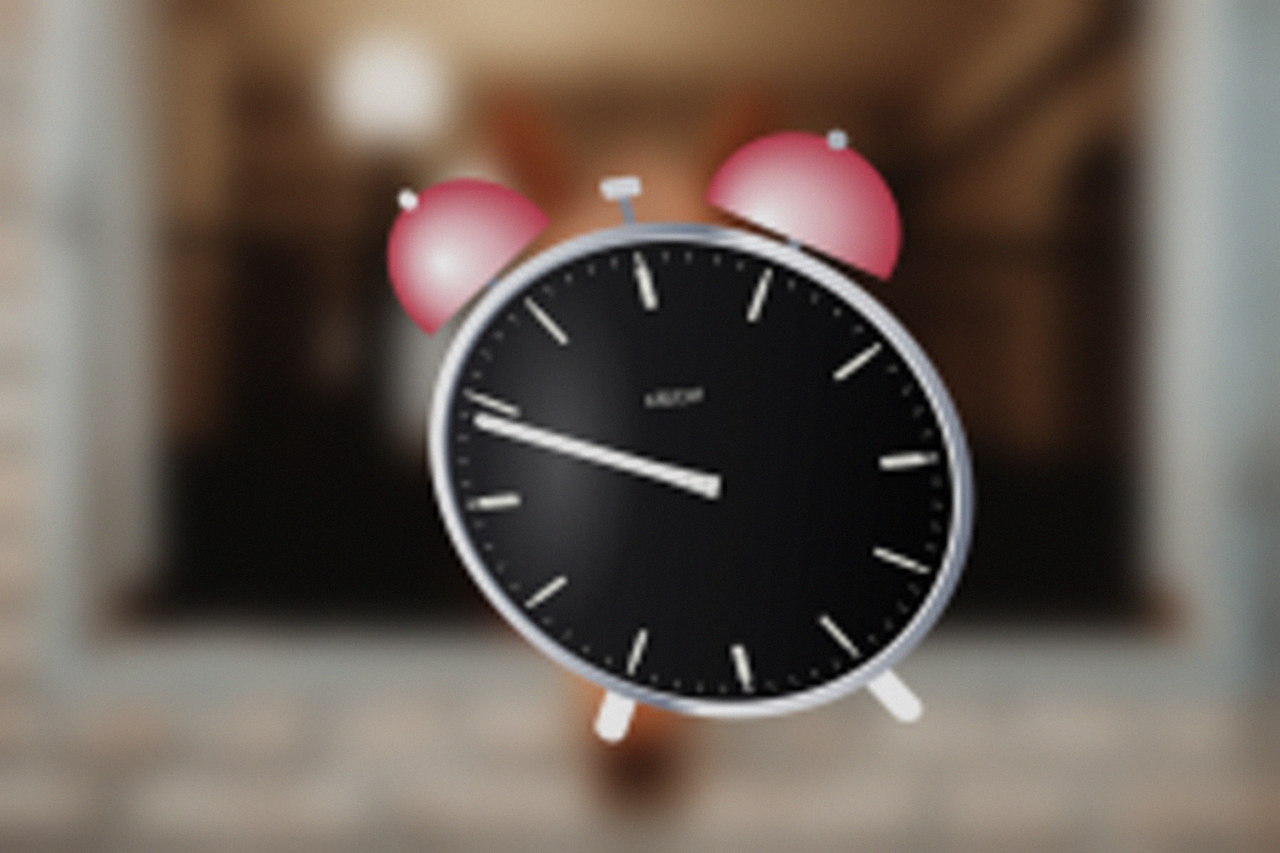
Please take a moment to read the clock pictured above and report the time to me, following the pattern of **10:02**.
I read **9:49**
